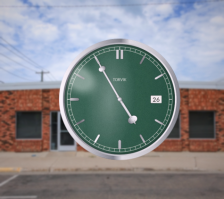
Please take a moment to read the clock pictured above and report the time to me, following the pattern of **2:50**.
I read **4:55**
